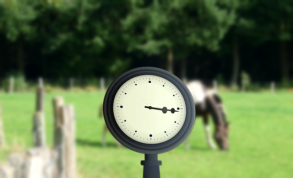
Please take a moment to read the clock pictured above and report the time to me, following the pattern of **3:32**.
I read **3:16**
